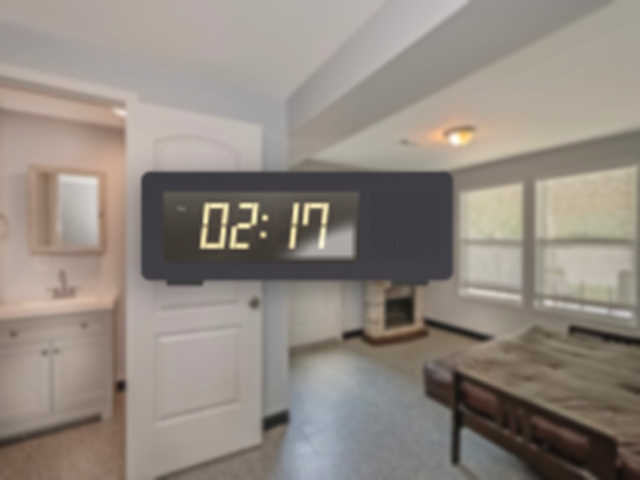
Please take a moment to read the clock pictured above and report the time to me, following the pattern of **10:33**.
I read **2:17**
